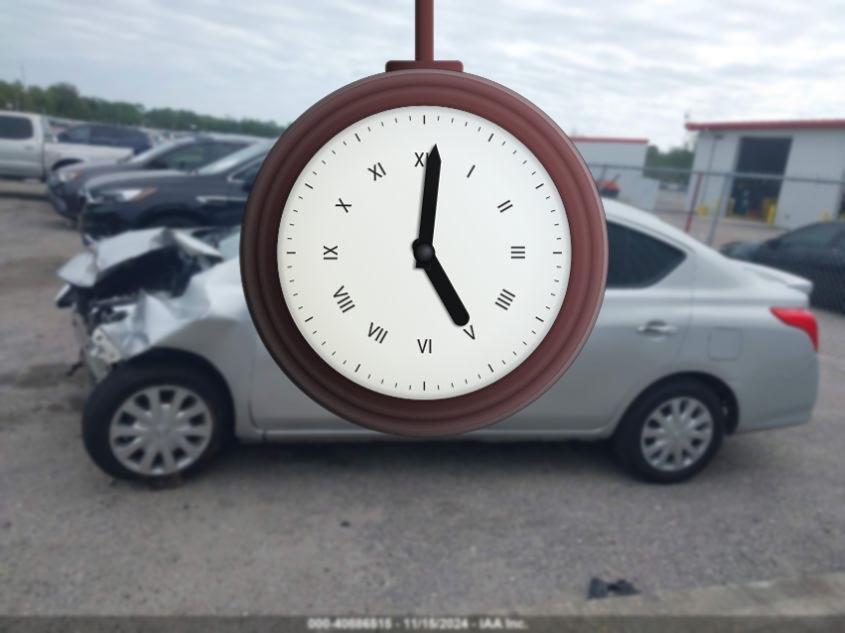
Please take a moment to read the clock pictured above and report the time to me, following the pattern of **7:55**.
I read **5:01**
